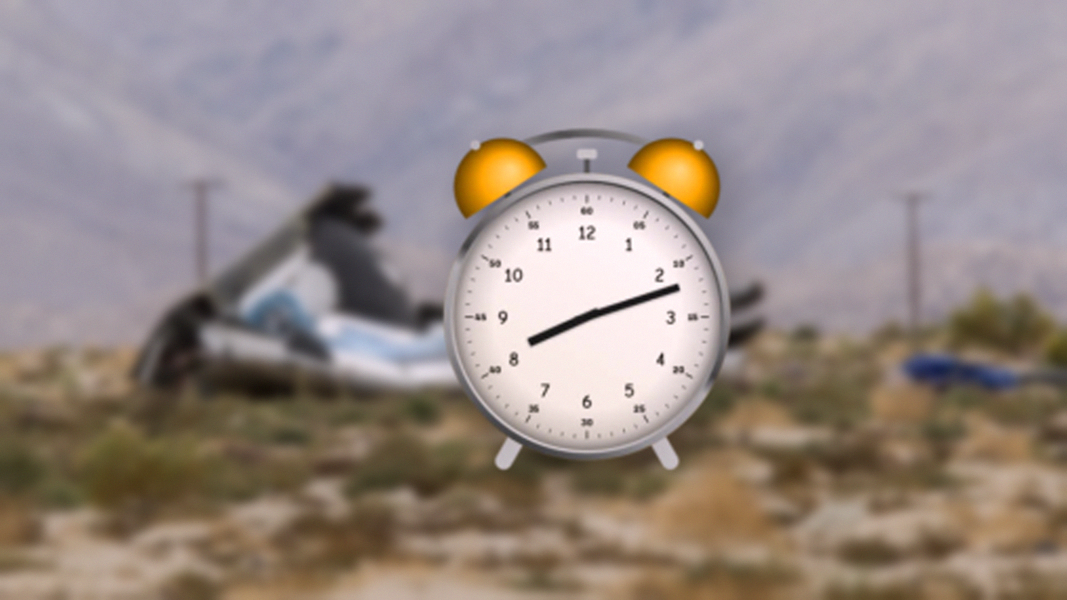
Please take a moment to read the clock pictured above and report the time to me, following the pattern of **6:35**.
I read **8:12**
